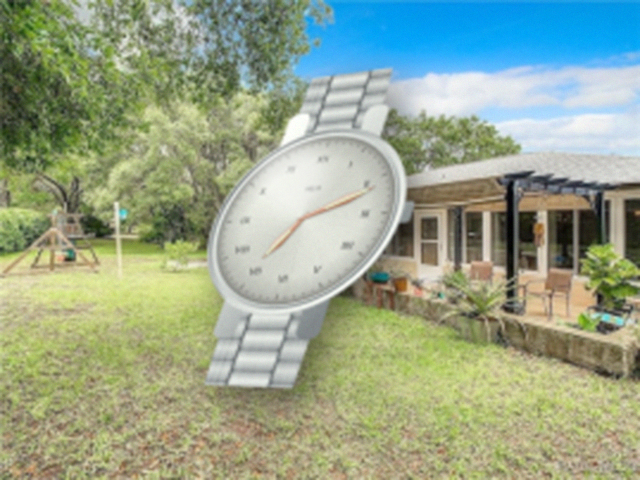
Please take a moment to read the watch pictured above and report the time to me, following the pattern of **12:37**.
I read **7:11**
